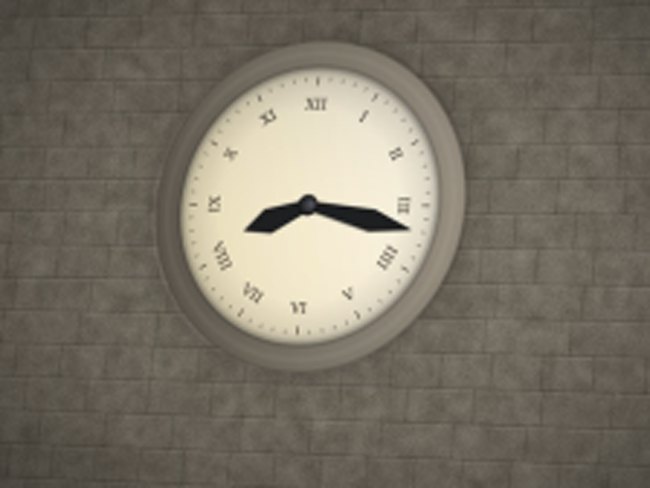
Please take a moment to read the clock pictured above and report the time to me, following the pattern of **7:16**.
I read **8:17**
